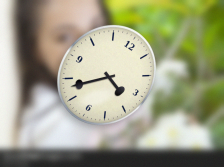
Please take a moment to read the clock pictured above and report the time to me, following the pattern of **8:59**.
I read **3:38**
